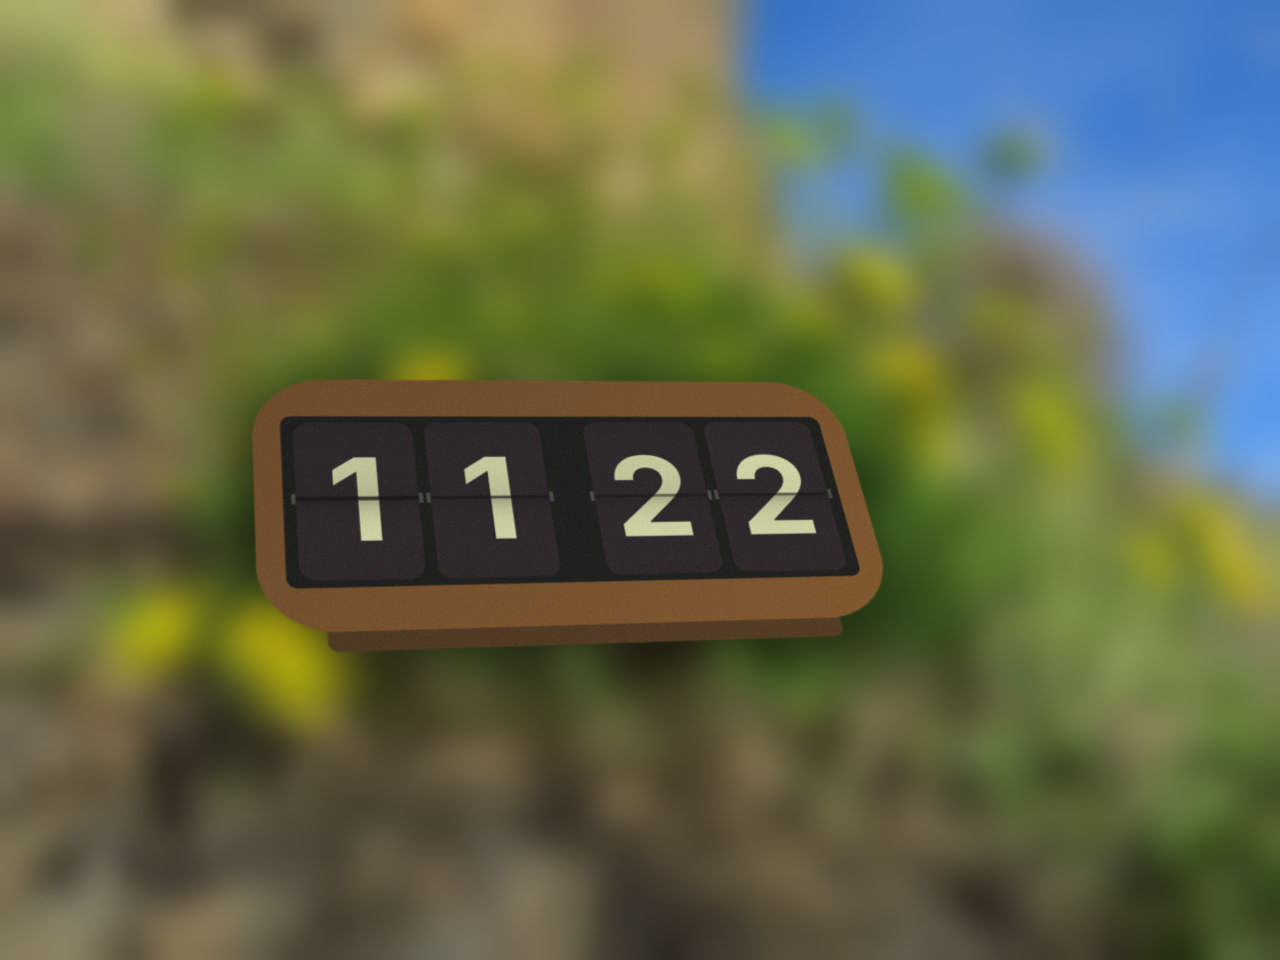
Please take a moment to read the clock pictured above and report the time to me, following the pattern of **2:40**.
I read **11:22**
